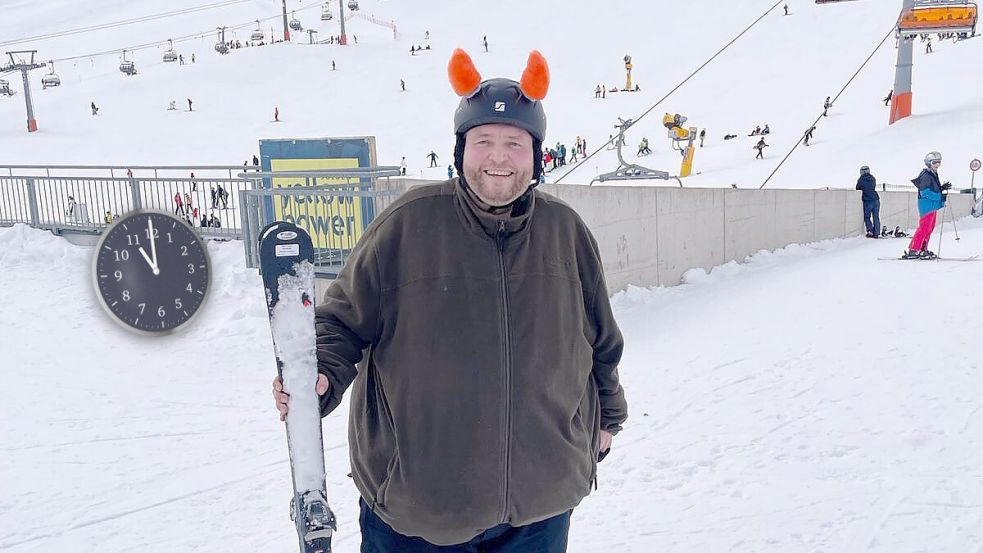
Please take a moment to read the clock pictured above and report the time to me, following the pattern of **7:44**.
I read **11:00**
